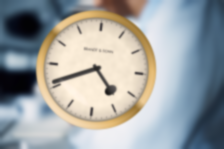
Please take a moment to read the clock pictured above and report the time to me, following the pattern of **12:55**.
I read **4:41**
